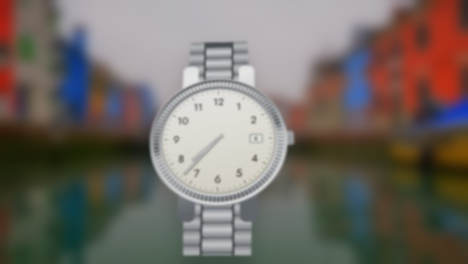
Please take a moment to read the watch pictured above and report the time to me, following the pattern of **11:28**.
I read **7:37**
